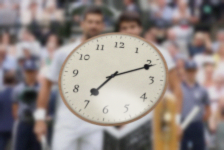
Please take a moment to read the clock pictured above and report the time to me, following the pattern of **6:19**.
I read **7:11**
